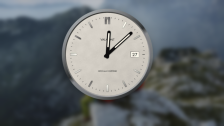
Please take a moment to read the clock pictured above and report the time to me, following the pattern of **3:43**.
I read **12:08**
